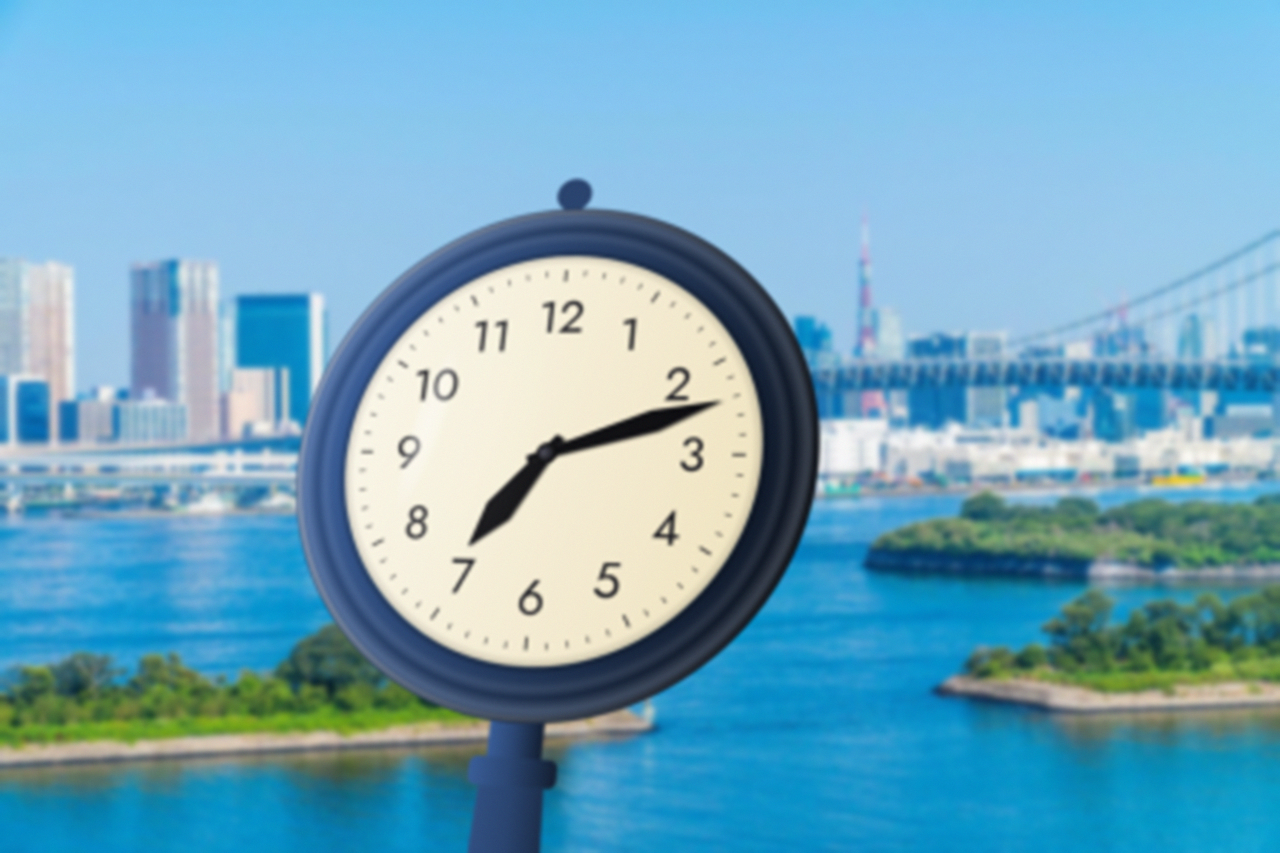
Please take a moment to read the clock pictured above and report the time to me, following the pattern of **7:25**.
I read **7:12**
